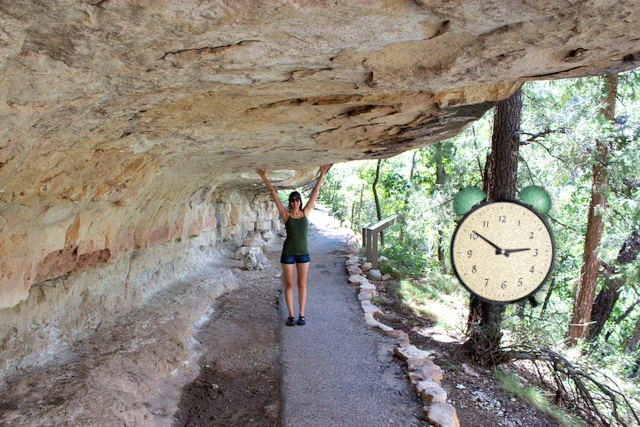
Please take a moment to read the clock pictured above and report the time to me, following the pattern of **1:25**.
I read **2:51**
